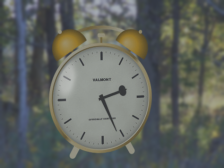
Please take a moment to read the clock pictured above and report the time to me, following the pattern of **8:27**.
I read **2:26**
